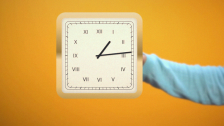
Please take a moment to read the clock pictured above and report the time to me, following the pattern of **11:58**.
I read **1:14**
